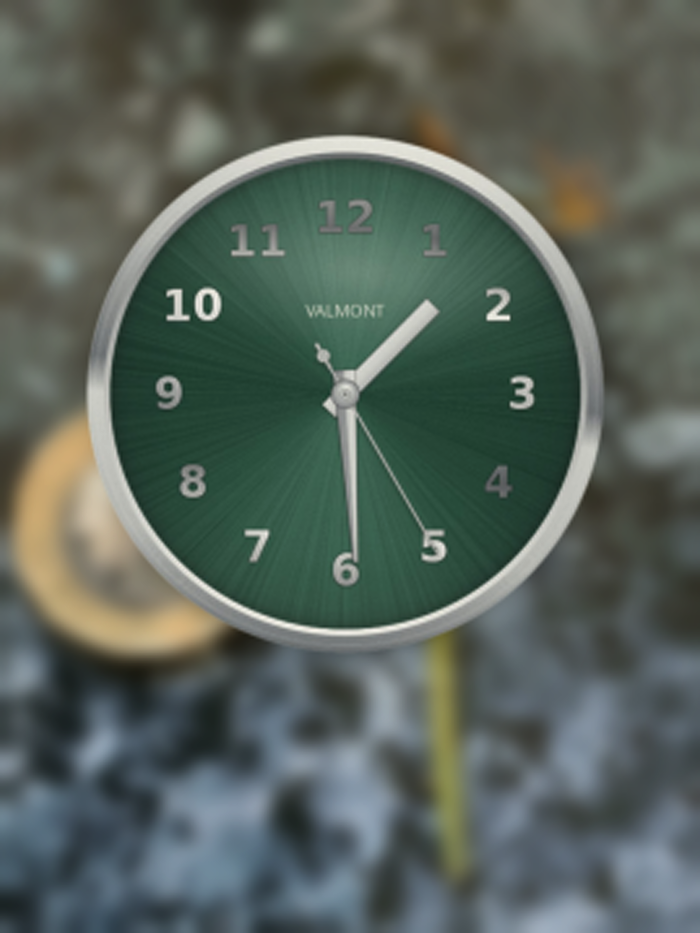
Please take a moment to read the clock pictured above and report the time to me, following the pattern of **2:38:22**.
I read **1:29:25**
